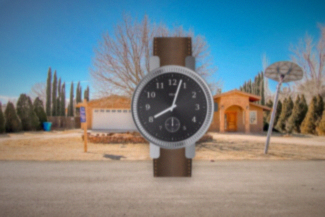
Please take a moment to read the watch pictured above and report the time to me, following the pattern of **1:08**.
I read **8:03**
